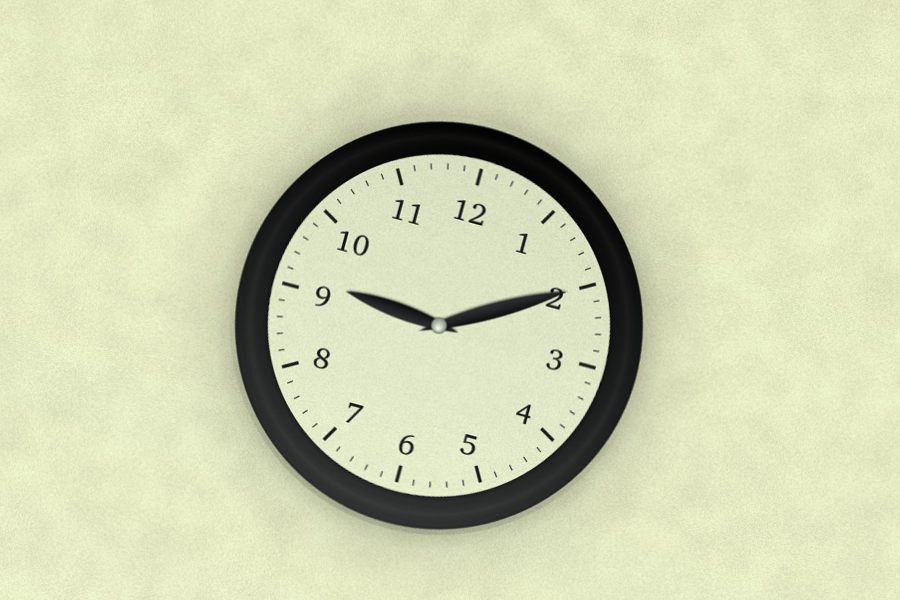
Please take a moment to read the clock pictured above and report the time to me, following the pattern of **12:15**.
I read **9:10**
